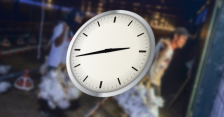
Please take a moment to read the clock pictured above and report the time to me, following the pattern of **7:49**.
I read **2:43**
